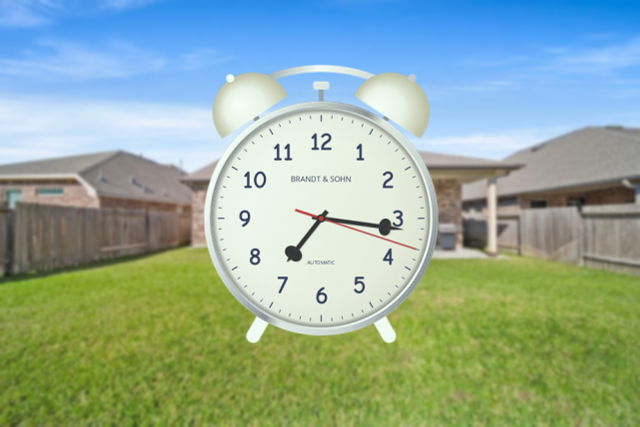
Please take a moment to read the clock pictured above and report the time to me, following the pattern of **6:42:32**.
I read **7:16:18**
